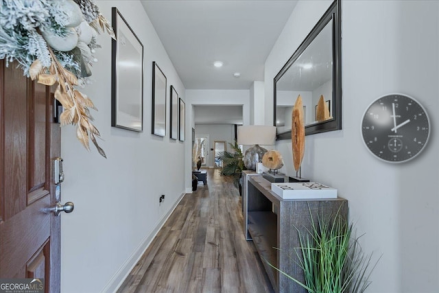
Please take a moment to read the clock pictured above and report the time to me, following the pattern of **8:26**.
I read **1:59**
